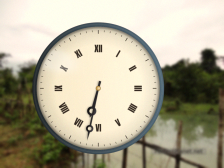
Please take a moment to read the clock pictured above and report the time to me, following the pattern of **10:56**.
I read **6:32**
